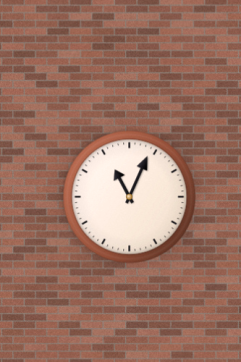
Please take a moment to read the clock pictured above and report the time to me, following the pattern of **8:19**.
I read **11:04**
